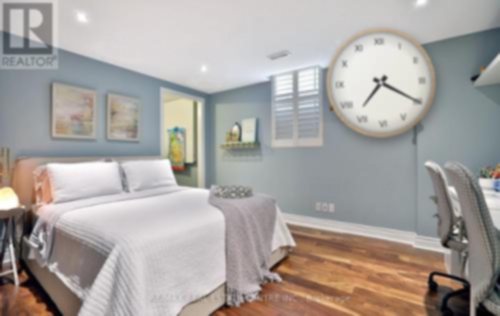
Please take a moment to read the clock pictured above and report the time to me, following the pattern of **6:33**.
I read **7:20**
